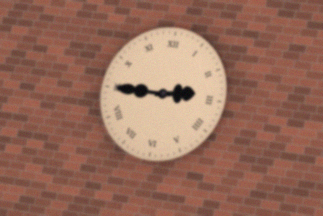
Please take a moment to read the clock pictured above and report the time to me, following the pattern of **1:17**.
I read **2:45**
